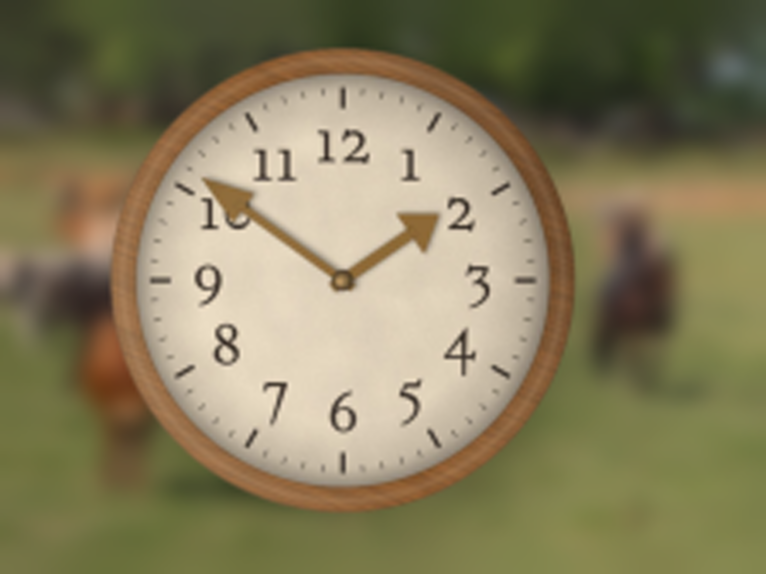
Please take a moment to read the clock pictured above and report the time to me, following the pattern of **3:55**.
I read **1:51**
